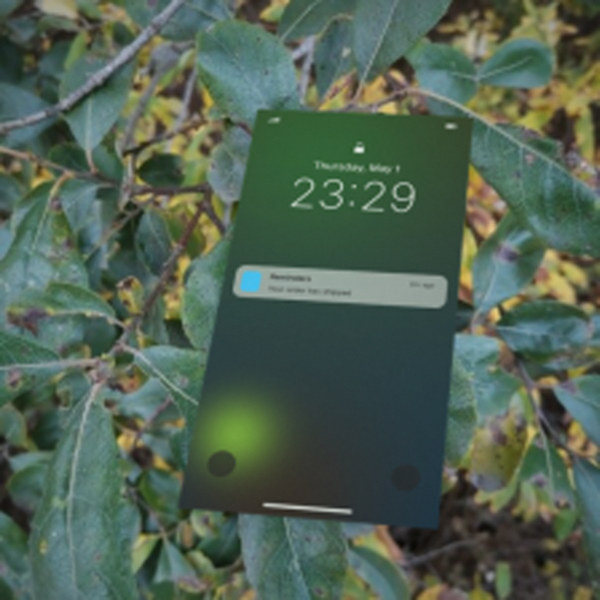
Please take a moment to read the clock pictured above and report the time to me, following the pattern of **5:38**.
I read **23:29**
